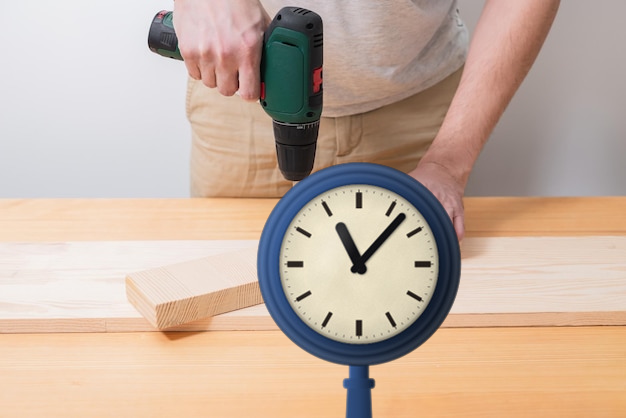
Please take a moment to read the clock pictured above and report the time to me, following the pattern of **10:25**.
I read **11:07**
